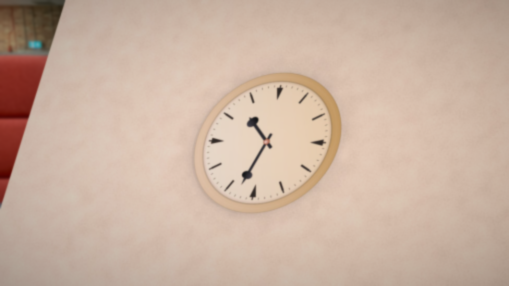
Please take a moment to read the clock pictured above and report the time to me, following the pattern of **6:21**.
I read **10:33**
